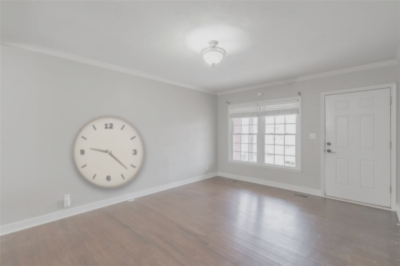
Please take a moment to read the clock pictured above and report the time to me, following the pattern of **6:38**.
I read **9:22**
